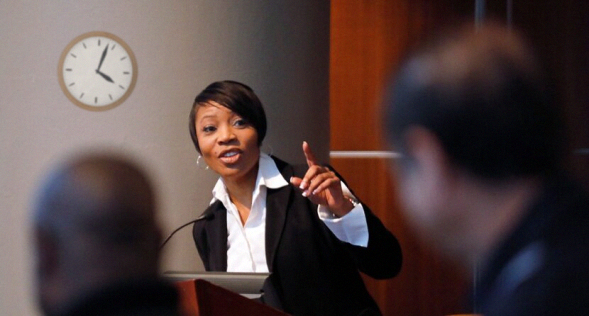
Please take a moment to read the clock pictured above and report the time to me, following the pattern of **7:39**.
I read **4:03**
